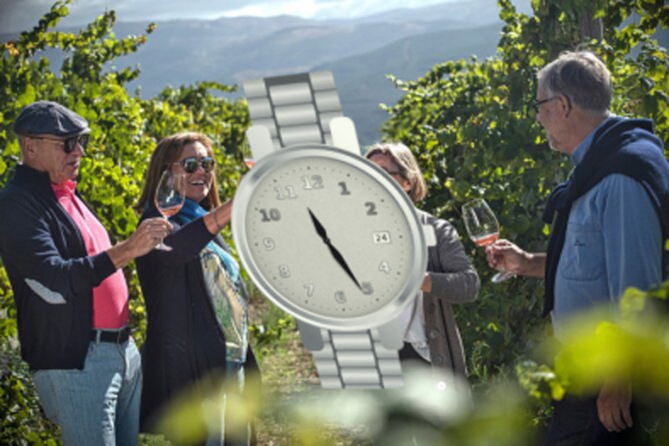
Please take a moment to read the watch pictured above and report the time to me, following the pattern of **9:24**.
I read **11:26**
